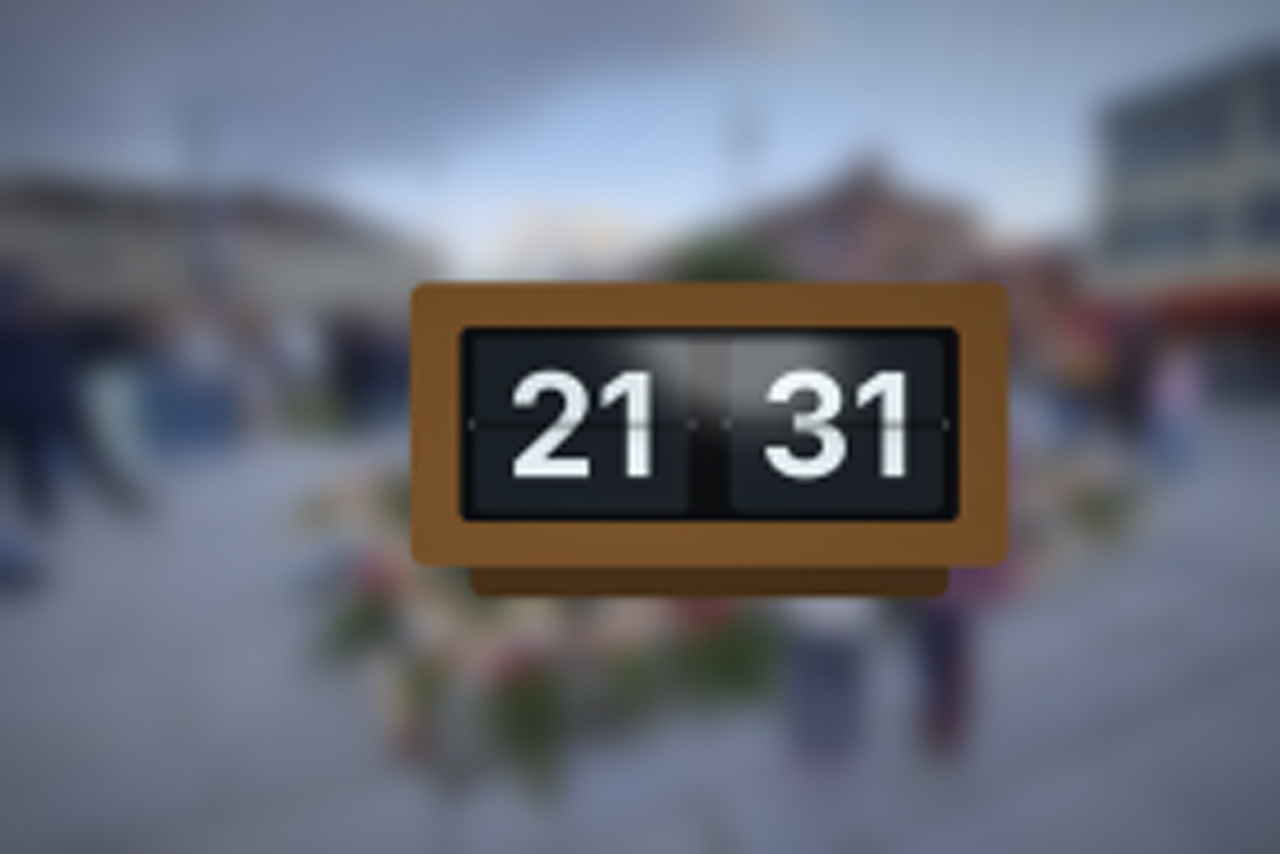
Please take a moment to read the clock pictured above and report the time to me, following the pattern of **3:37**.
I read **21:31**
